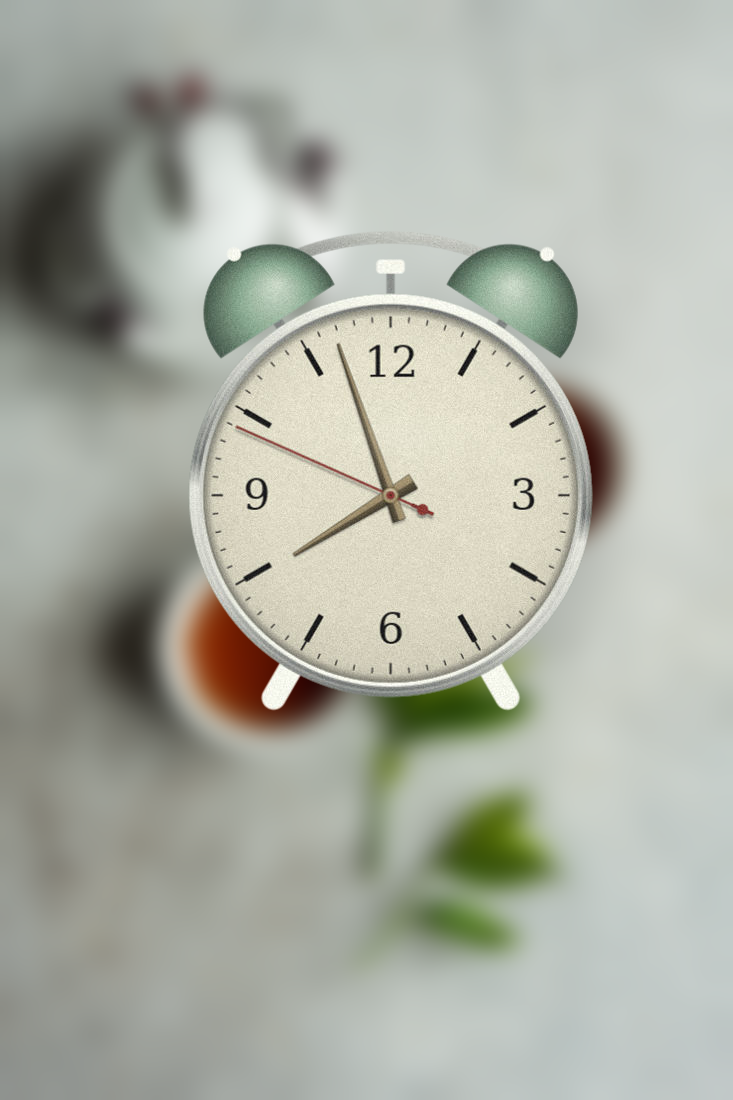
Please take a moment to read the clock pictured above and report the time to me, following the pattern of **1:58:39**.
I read **7:56:49**
